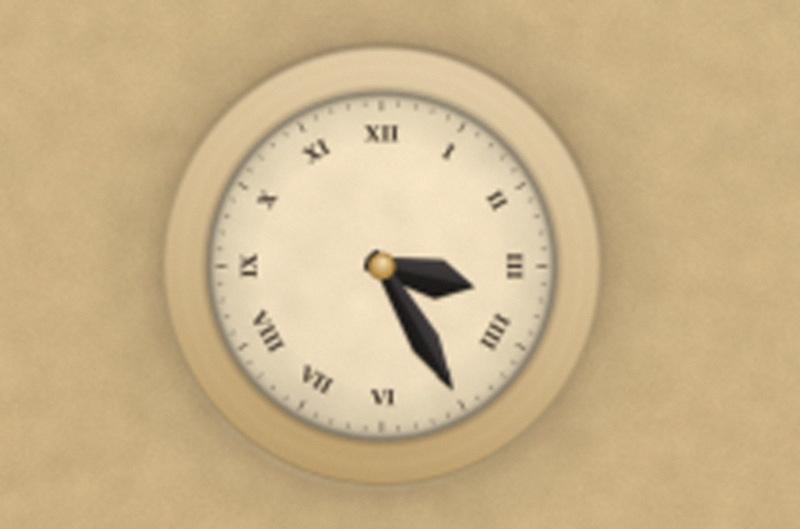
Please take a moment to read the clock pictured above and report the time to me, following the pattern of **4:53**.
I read **3:25**
